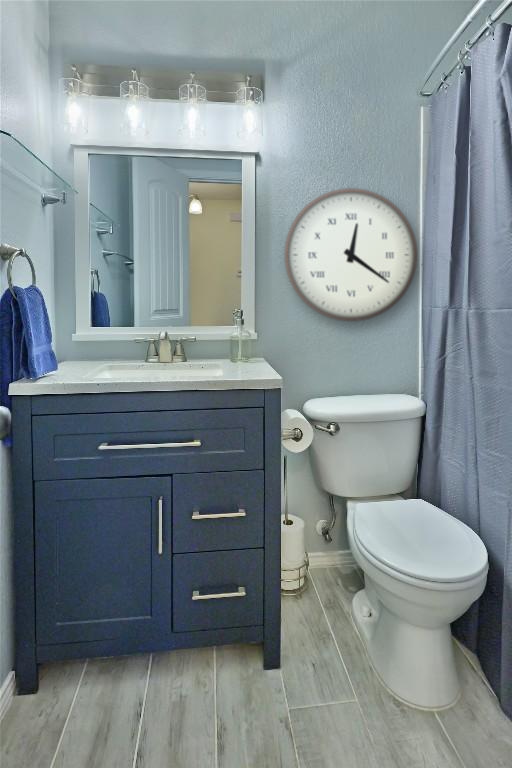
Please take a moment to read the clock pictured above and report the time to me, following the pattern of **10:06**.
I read **12:21**
